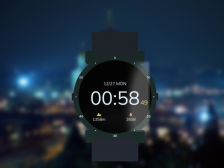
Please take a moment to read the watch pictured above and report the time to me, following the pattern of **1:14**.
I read **0:58**
